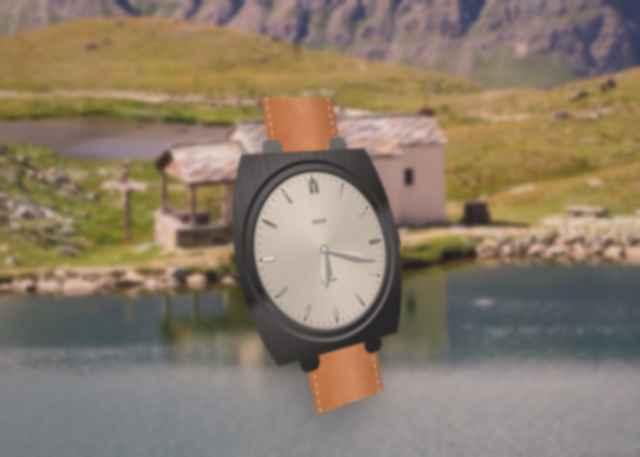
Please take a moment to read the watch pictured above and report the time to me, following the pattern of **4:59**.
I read **6:18**
